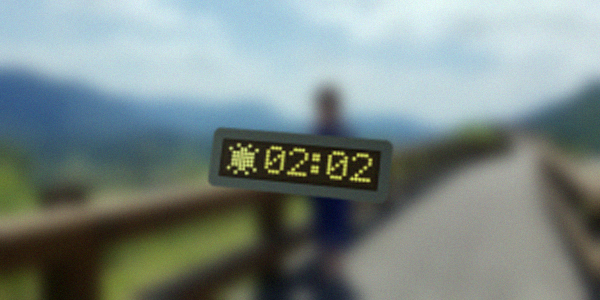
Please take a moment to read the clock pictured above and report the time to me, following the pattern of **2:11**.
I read **2:02**
